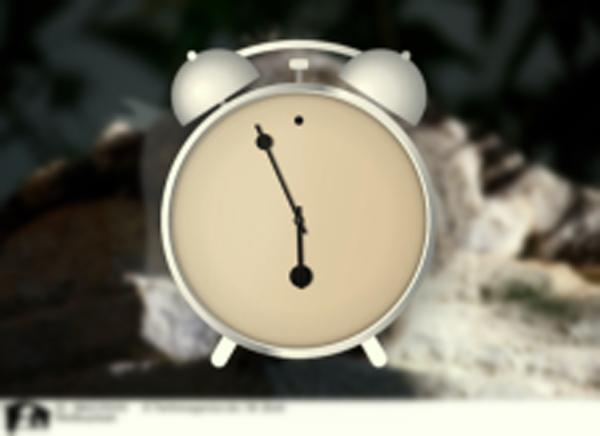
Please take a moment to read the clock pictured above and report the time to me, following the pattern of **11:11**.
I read **5:56**
